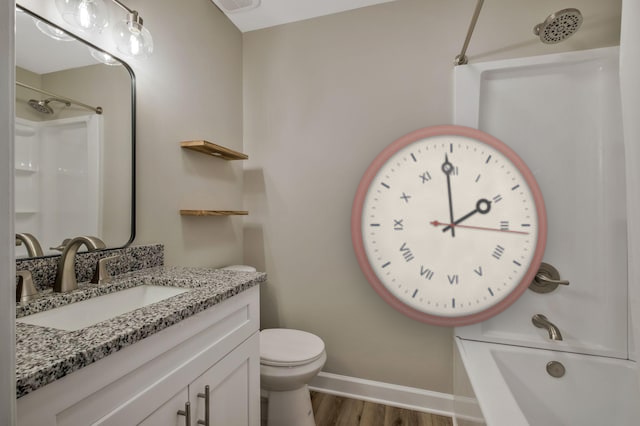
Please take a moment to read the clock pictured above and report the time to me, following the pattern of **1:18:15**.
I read **1:59:16**
